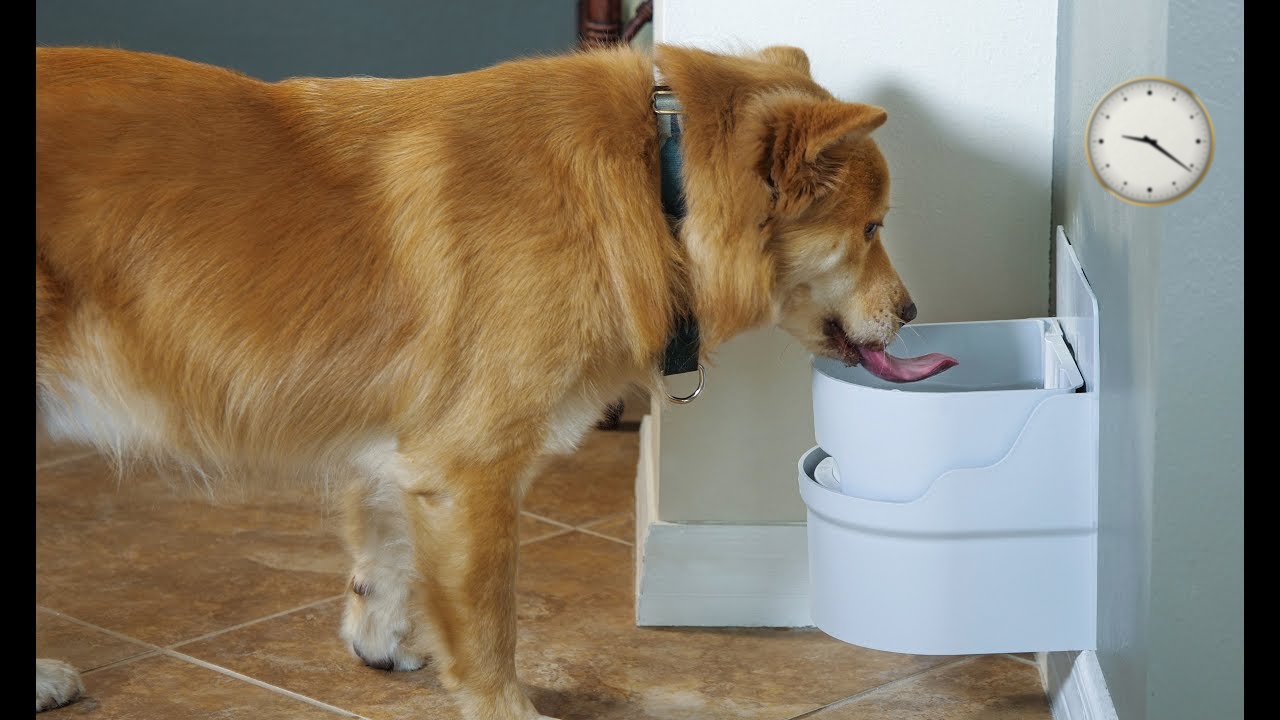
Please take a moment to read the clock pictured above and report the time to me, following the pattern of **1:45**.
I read **9:21**
